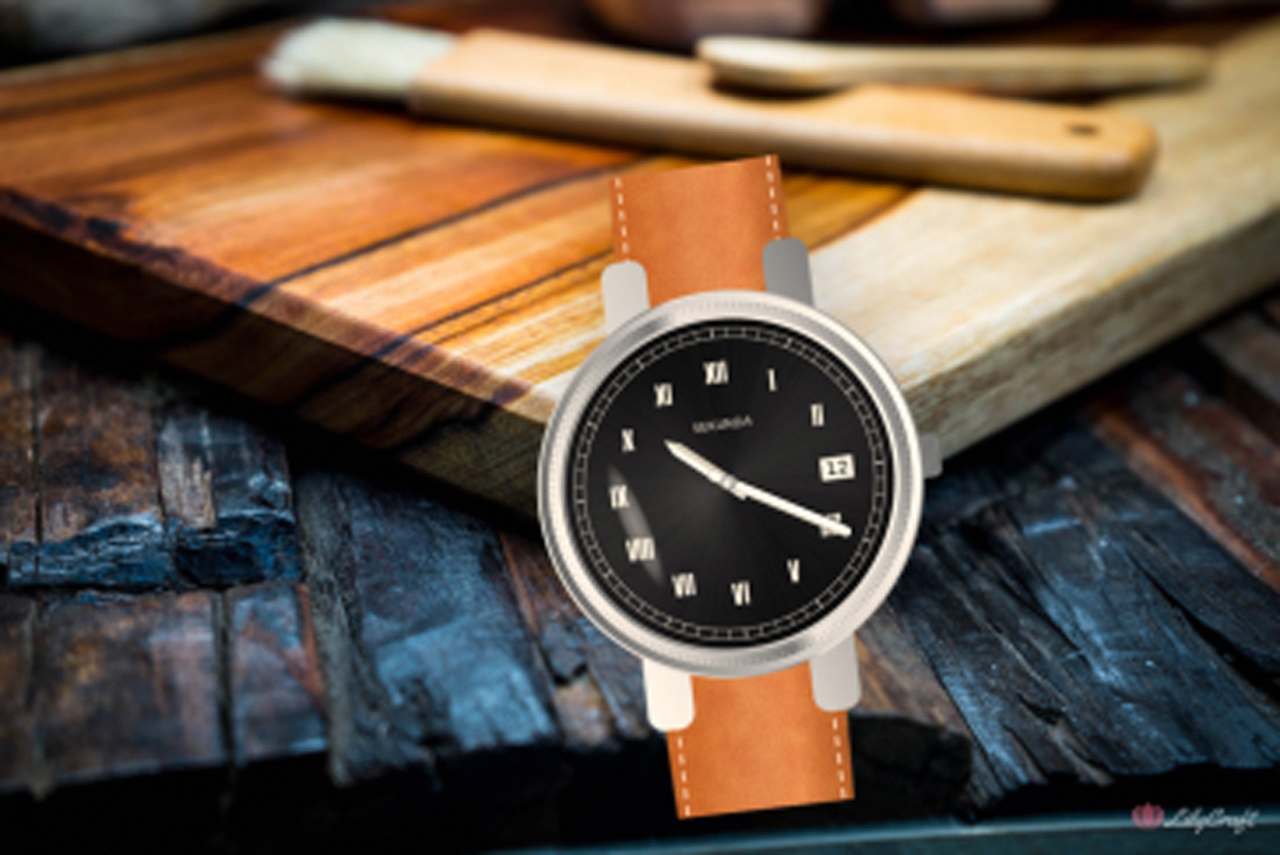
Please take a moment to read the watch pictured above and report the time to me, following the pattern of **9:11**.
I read **10:20**
